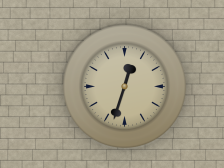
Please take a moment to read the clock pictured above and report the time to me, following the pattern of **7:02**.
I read **12:33**
